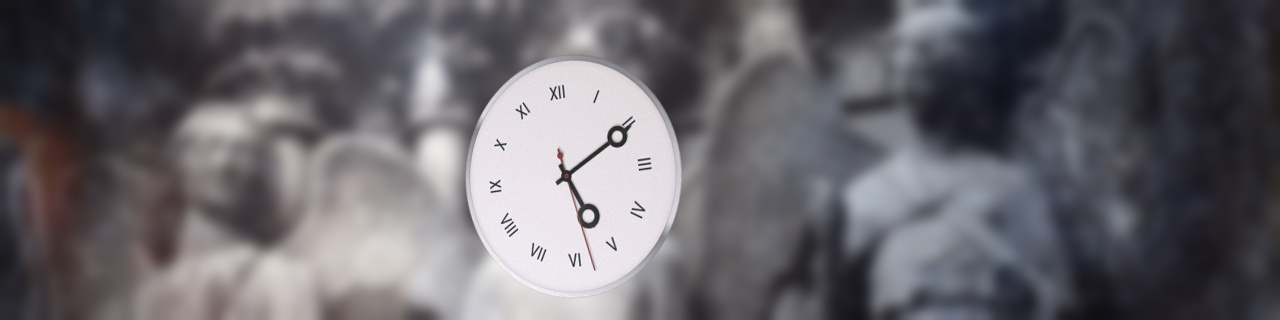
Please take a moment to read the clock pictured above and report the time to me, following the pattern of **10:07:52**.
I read **5:10:28**
